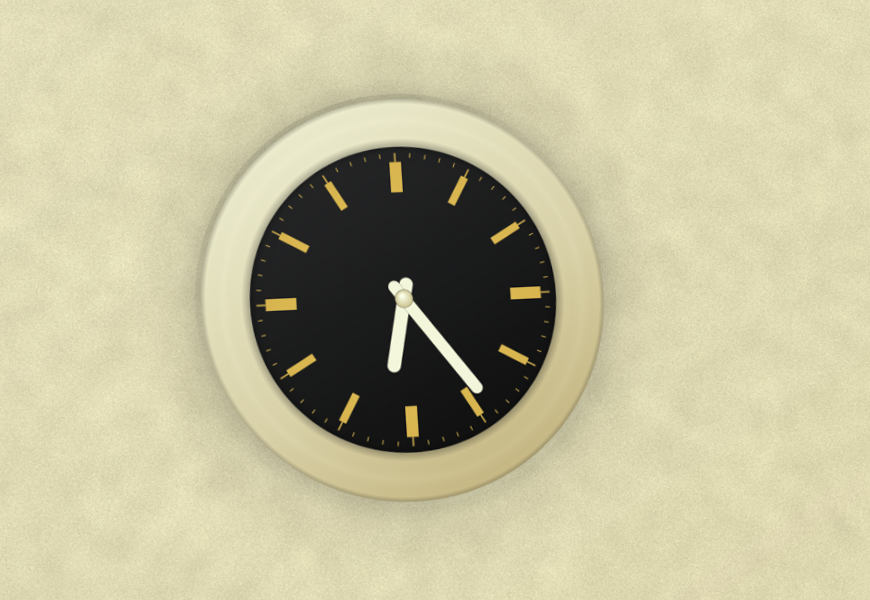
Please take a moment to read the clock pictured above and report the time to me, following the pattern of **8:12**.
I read **6:24**
